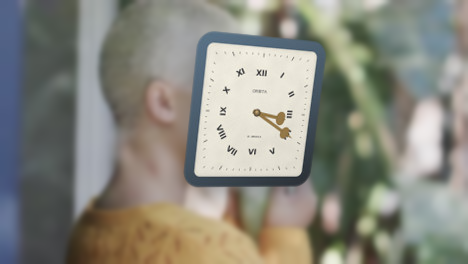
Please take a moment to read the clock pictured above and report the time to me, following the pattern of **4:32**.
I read **3:20**
